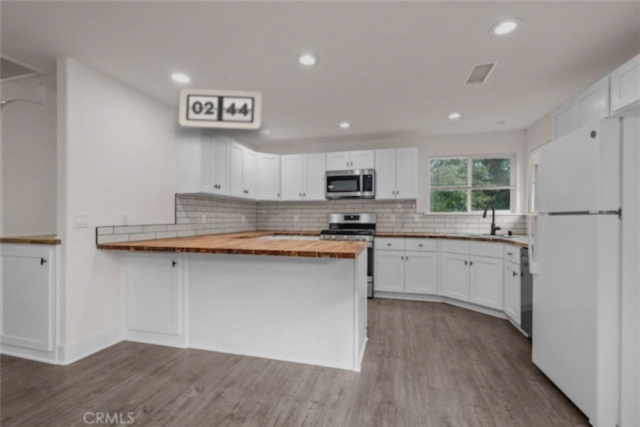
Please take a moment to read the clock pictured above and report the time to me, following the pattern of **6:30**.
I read **2:44**
